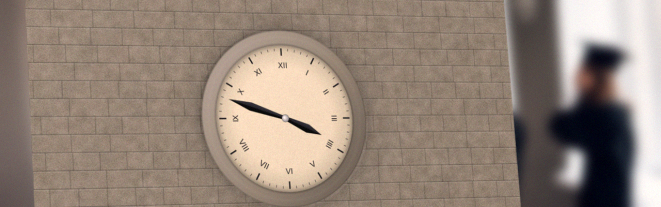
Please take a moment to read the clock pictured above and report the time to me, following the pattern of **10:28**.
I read **3:48**
